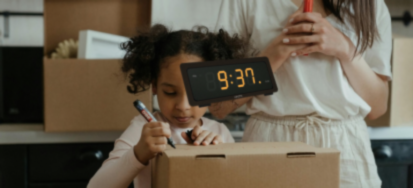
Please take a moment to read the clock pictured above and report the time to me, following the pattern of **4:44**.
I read **9:37**
